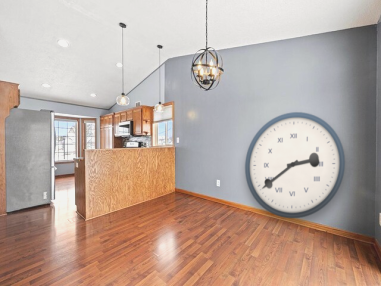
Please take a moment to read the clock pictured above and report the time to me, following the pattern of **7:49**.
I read **2:39**
